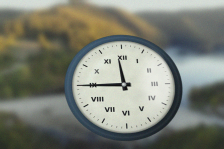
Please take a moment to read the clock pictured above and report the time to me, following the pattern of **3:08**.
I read **11:45**
